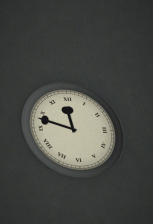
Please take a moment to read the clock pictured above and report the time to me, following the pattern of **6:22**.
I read **11:48**
